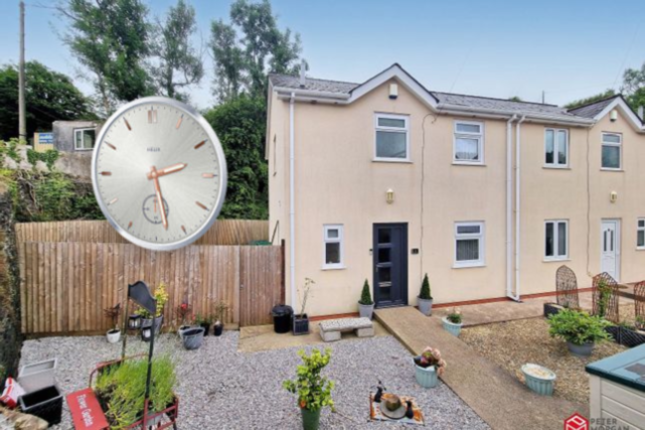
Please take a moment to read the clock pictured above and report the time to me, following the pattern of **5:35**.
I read **2:28**
